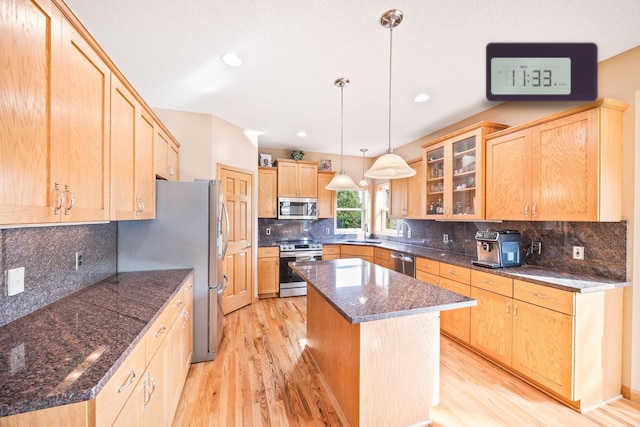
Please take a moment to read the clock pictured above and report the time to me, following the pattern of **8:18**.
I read **11:33**
